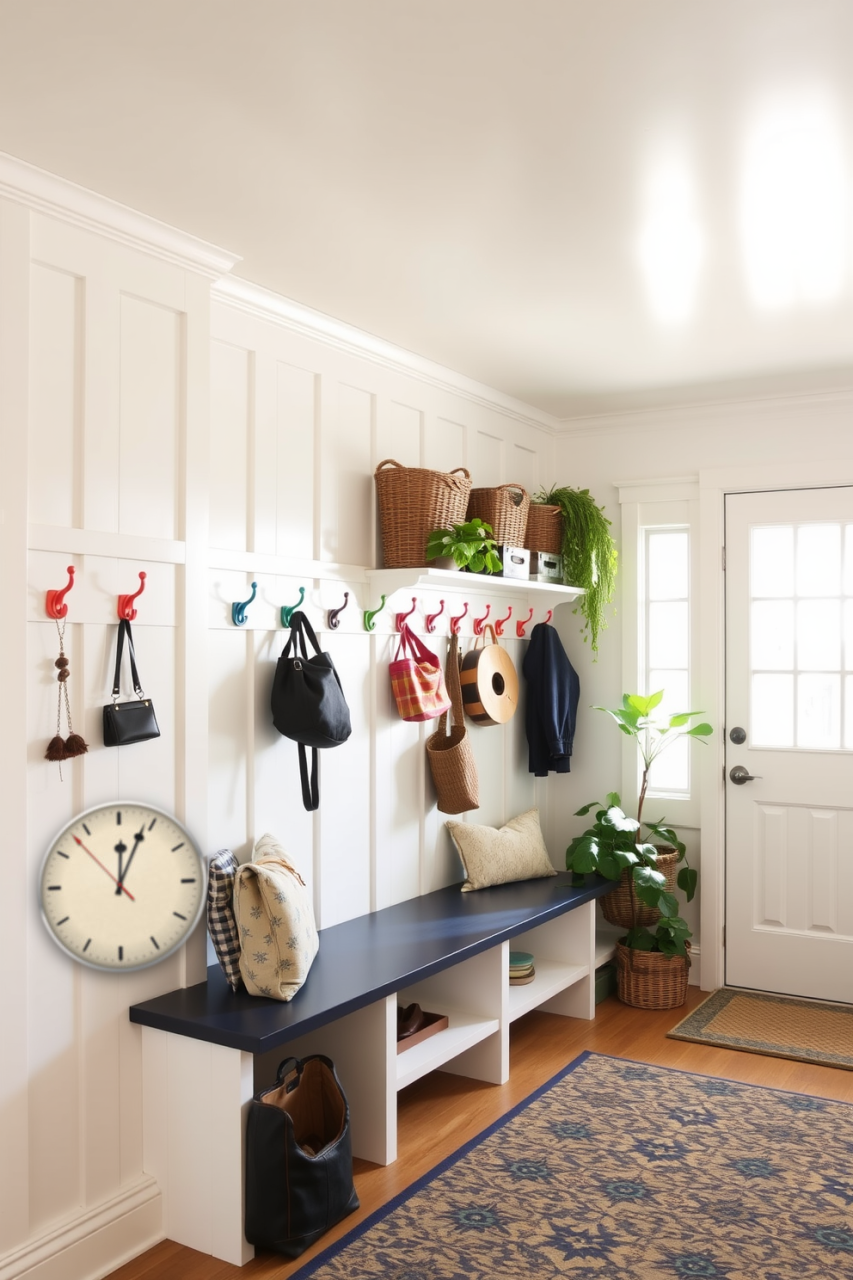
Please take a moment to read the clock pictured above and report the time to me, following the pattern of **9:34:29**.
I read **12:03:53**
